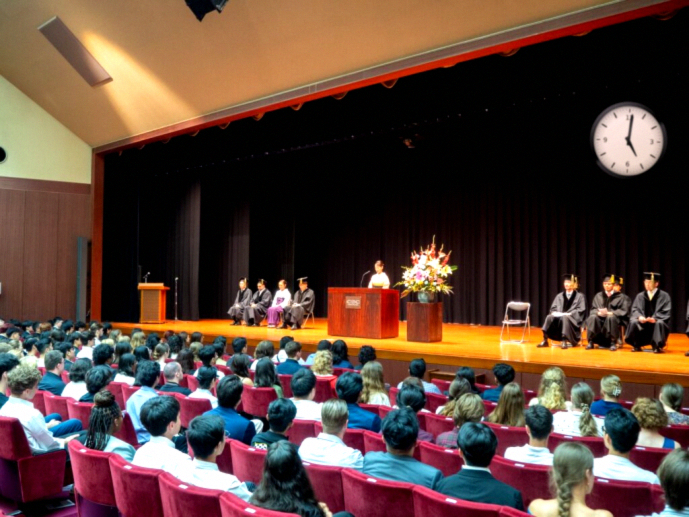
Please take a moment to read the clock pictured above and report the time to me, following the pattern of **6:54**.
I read **5:01**
